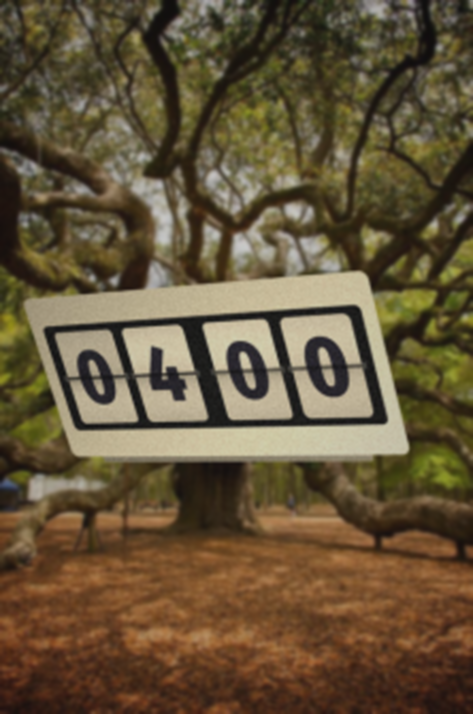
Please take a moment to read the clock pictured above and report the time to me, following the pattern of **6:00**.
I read **4:00**
